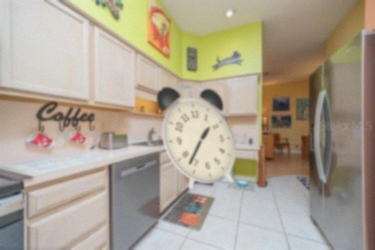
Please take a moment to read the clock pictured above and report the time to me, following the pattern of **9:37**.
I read **1:37**
